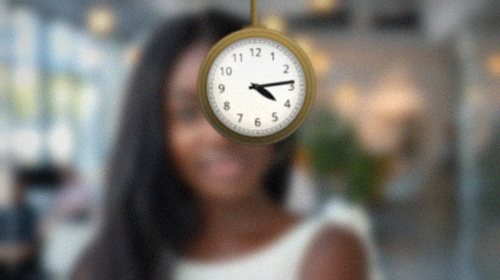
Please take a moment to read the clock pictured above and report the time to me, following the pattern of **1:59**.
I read **4:14**
